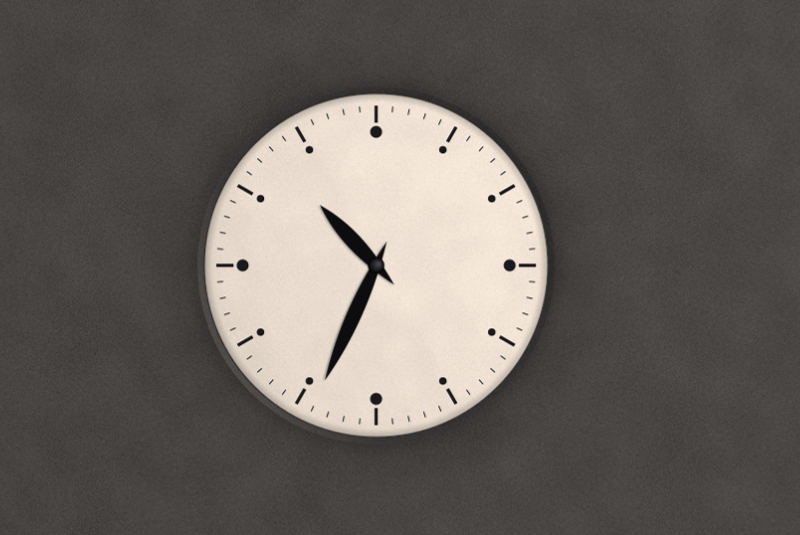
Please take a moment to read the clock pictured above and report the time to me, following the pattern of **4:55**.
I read **10:34**
